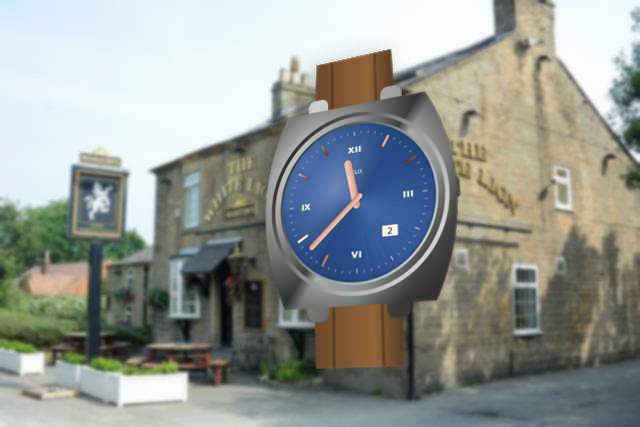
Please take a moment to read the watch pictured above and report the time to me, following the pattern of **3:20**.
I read **11:38**
